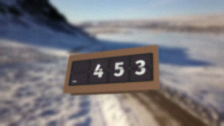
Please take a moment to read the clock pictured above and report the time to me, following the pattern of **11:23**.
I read **4:53**
